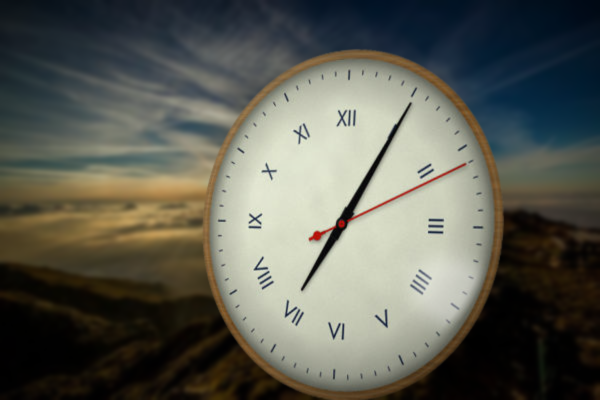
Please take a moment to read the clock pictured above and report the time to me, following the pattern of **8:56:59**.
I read **7:05:11**
